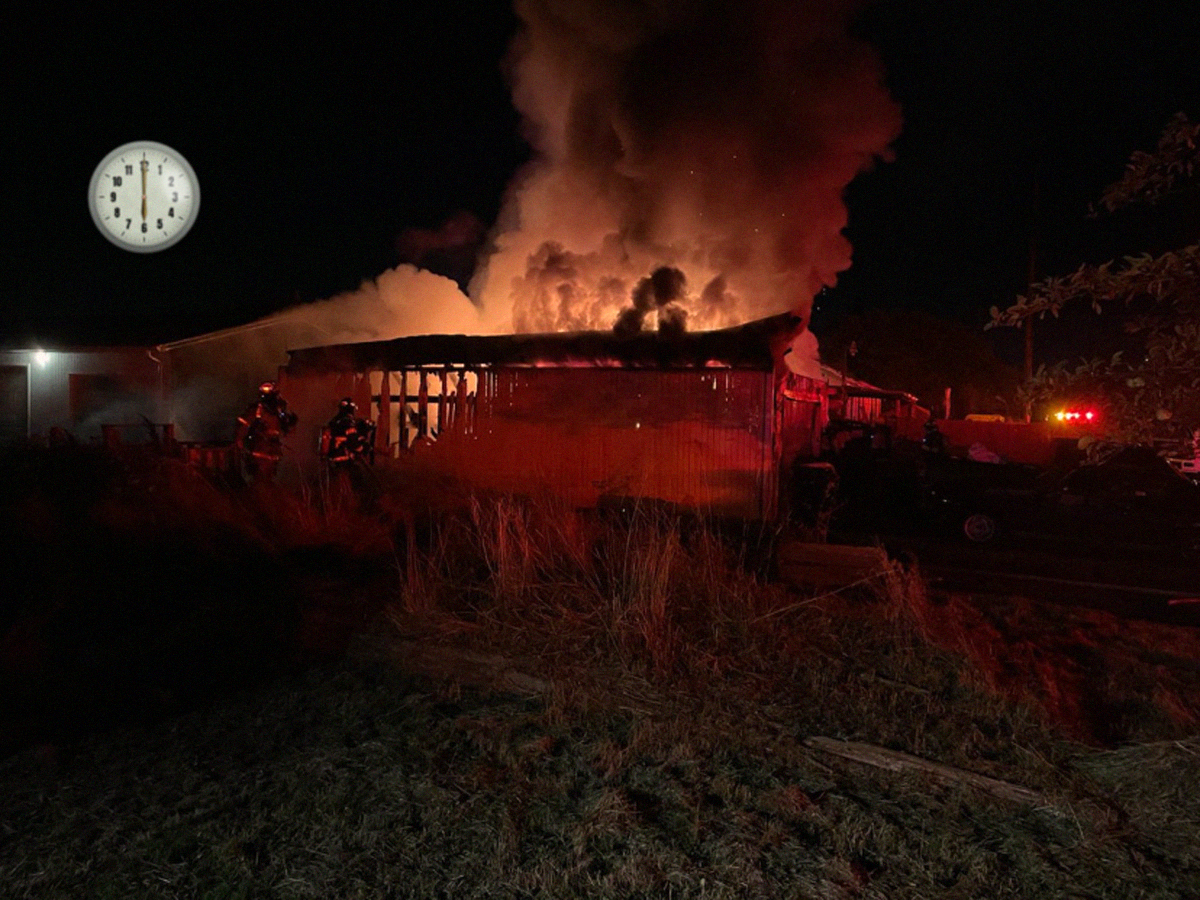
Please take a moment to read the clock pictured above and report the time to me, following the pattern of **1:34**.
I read **6:00**
